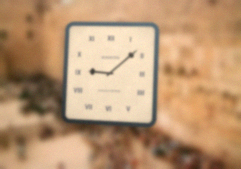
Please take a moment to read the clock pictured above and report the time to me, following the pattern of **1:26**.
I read **9:08**
